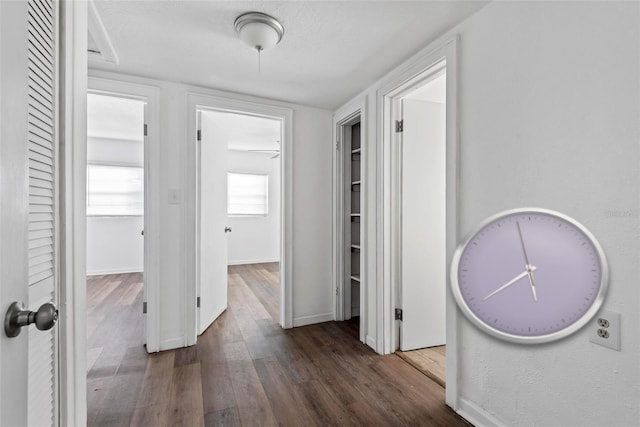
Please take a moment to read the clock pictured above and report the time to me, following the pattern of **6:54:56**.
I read **5:38:58**
